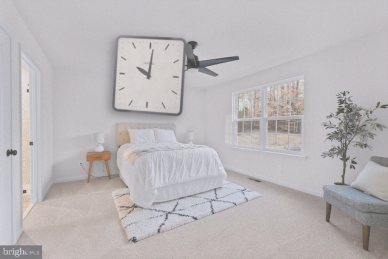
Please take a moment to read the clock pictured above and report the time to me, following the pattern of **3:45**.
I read **10:01**
